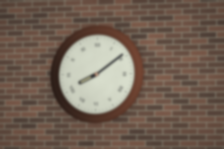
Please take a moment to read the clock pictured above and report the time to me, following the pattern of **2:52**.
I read **8:09**
